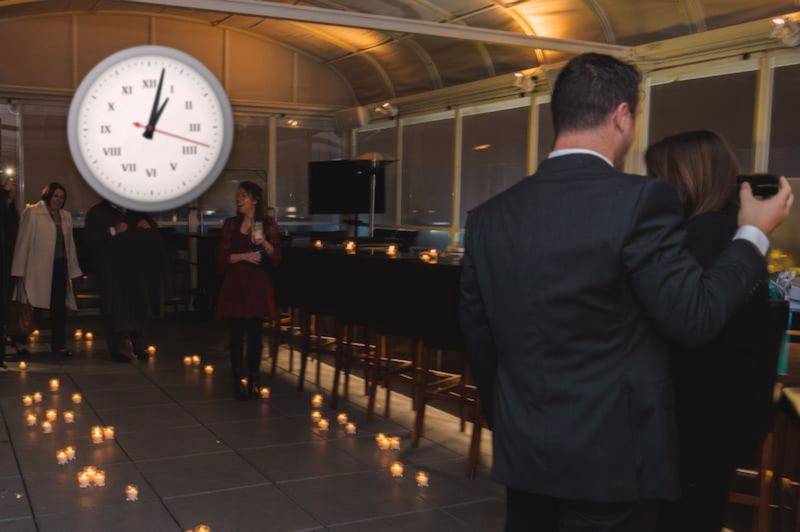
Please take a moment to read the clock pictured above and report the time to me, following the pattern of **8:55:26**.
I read **1:02:18**
